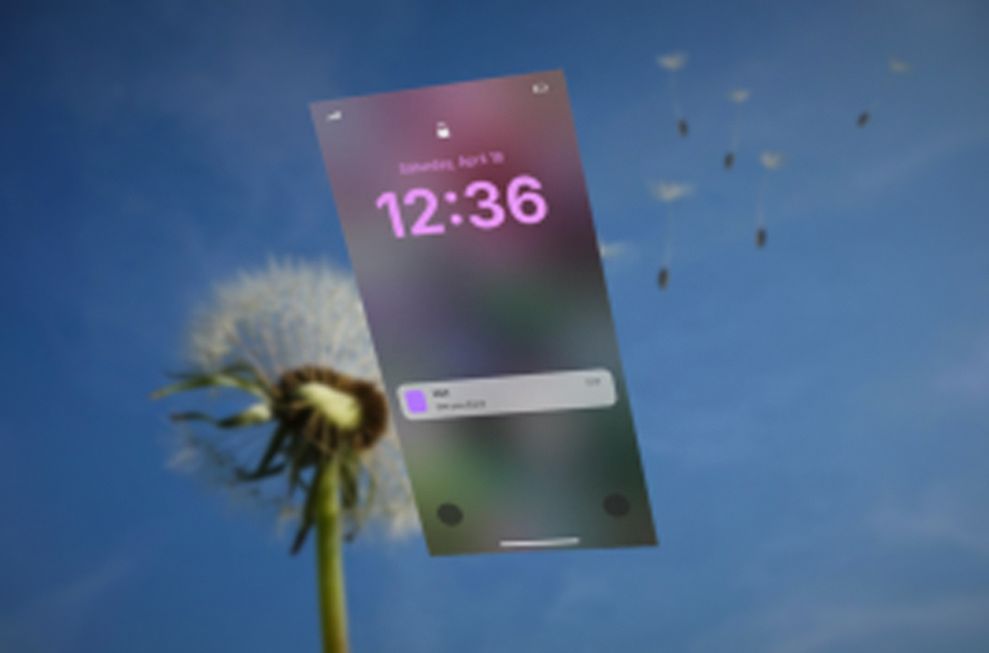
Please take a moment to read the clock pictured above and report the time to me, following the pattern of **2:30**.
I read **12:36**
